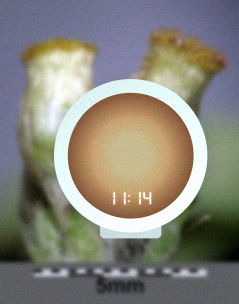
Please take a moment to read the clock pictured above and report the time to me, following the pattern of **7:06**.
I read **11:14**
